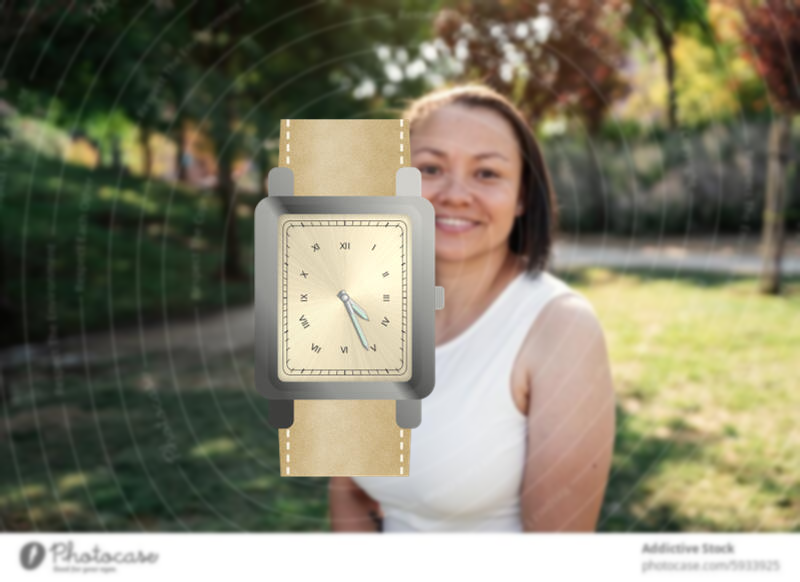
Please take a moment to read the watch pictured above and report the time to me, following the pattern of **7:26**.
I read **4:26**
